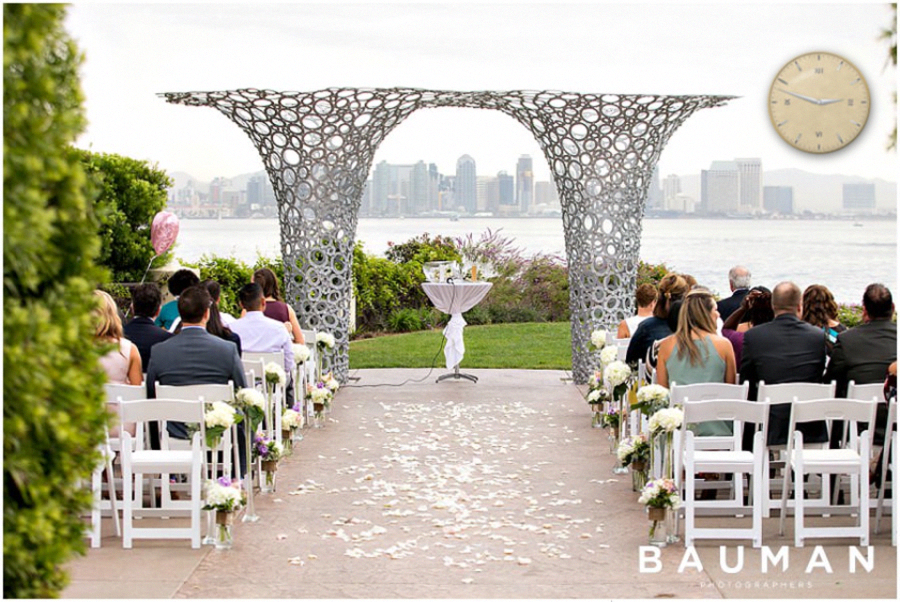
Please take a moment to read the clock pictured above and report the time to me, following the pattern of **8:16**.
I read **2:48**
